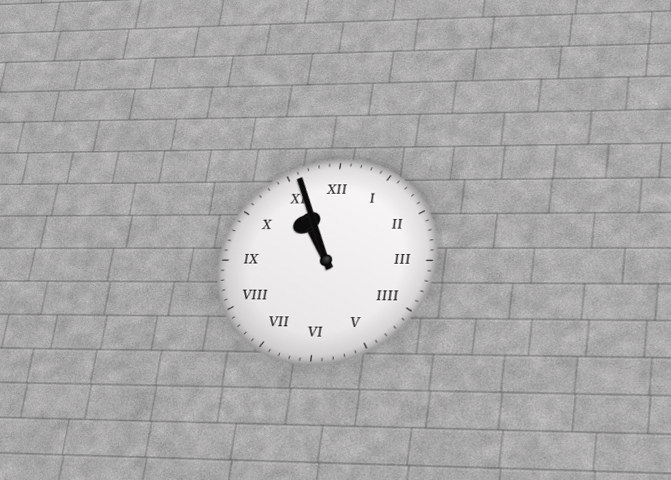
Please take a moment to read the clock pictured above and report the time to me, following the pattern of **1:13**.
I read **10:56**
